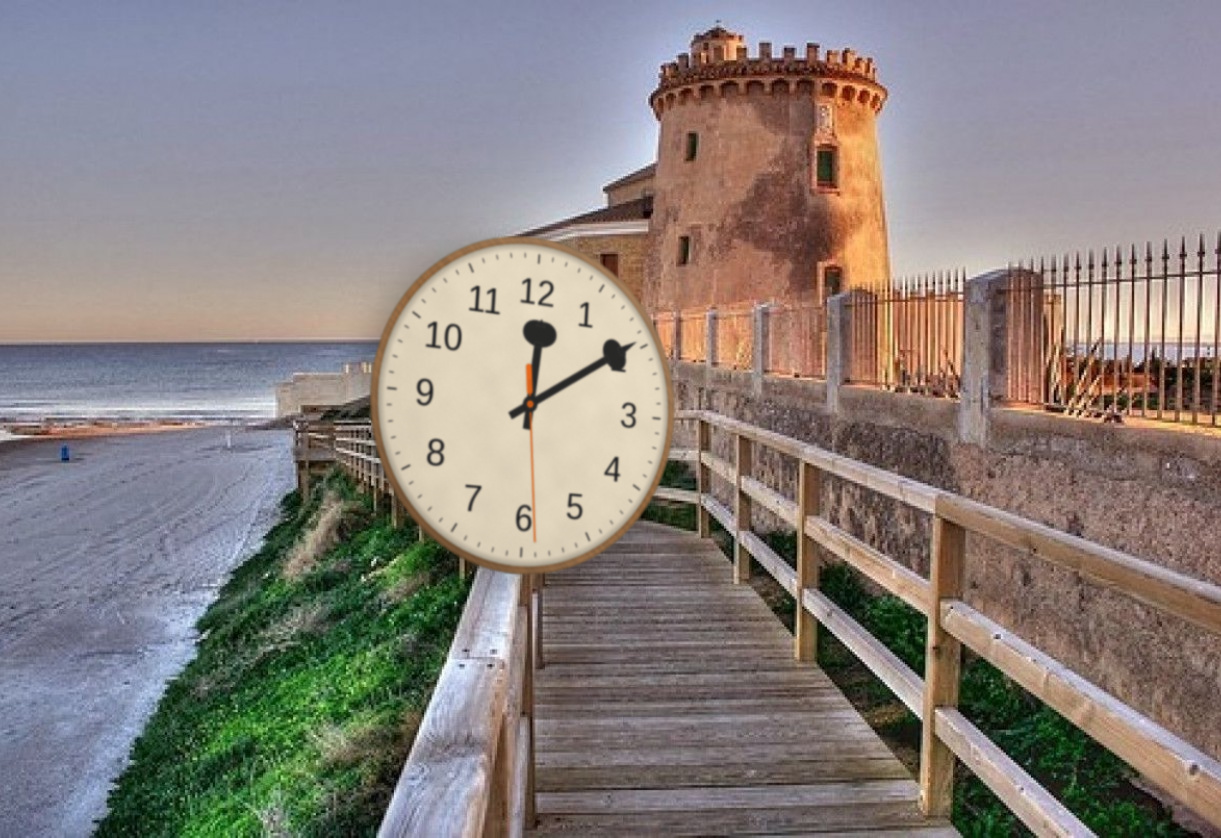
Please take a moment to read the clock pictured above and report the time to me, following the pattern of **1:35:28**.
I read **12:09:29**
